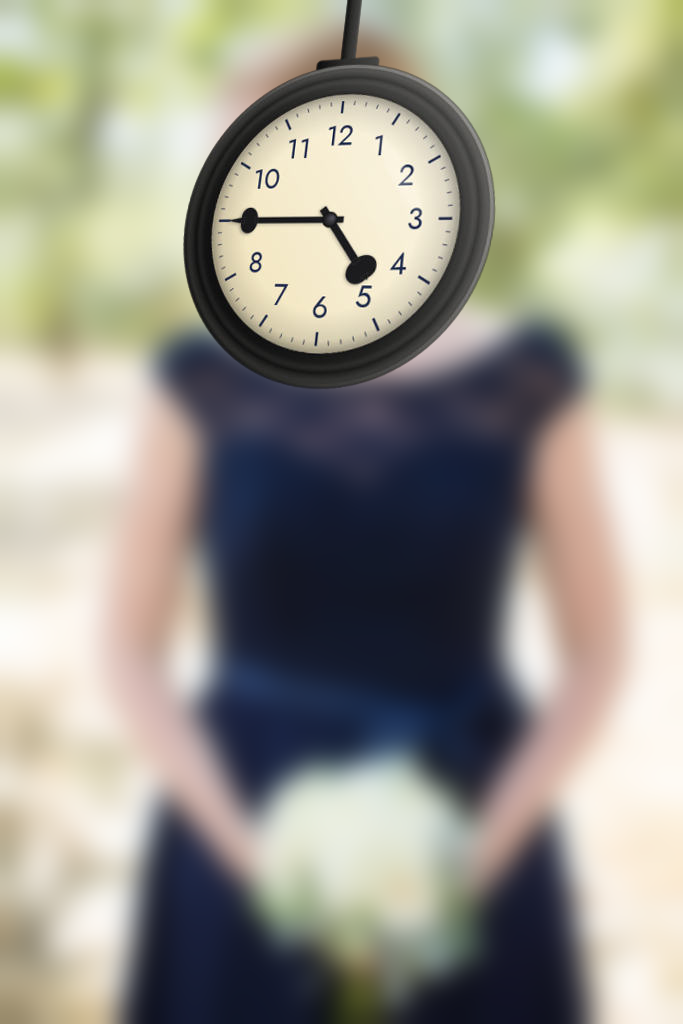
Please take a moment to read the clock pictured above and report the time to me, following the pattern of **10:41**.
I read **4:45**
